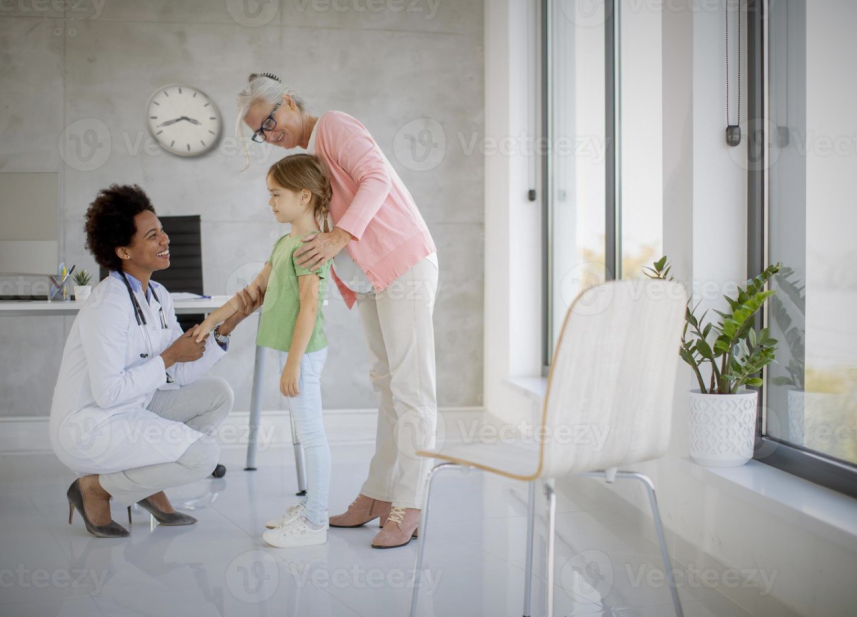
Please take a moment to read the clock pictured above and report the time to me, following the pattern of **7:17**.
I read **3:42**
